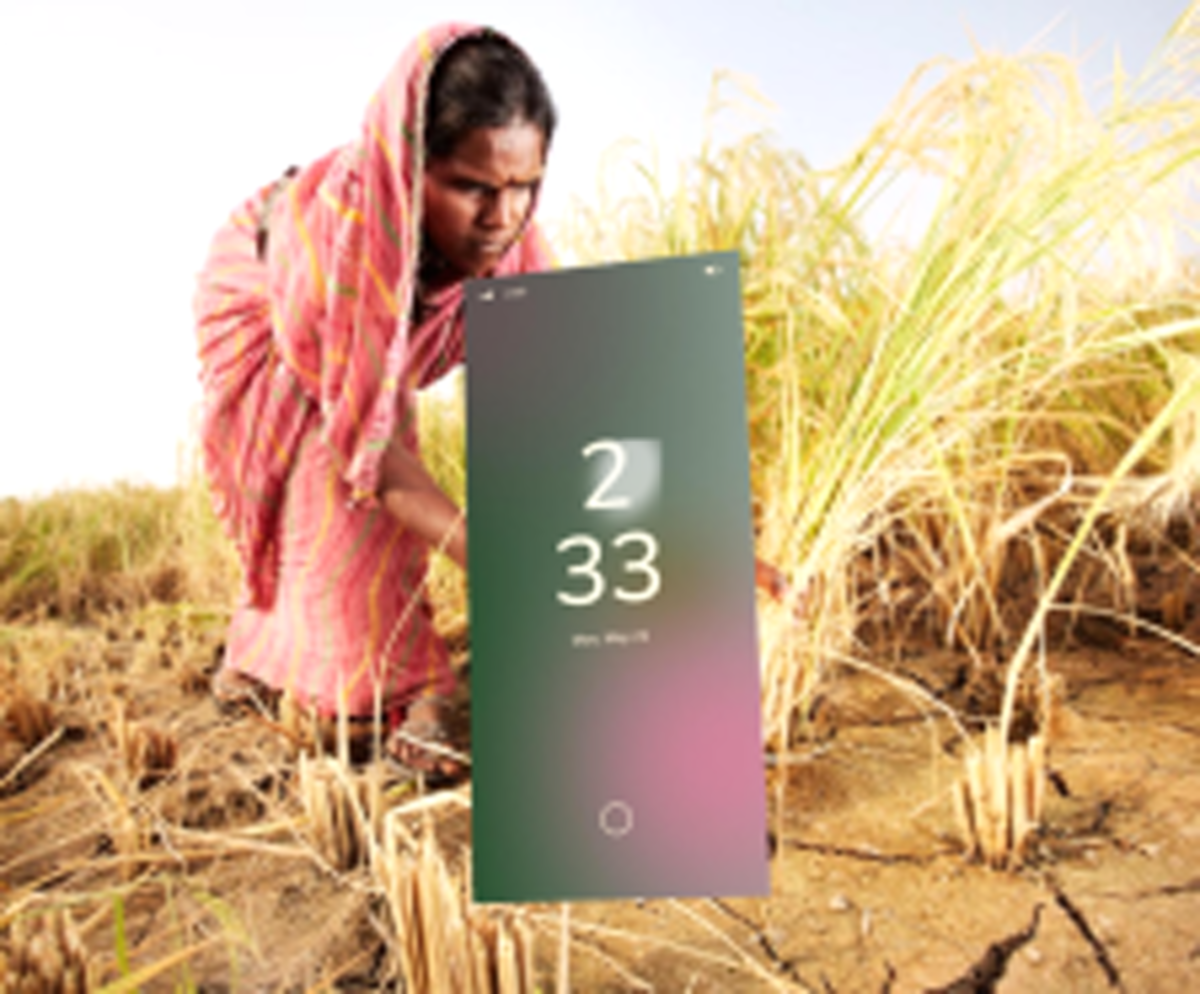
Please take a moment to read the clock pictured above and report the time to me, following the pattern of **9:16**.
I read **2:33**
